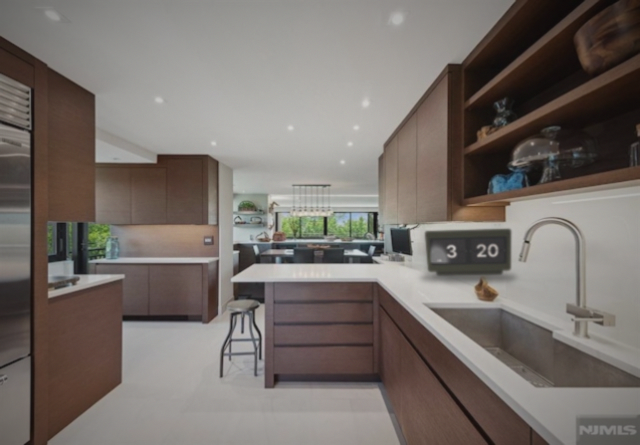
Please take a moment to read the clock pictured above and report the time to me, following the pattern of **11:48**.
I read **3:20**
